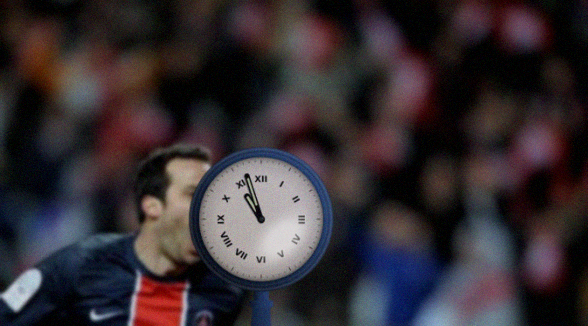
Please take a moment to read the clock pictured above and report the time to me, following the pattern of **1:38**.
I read **10:57**
